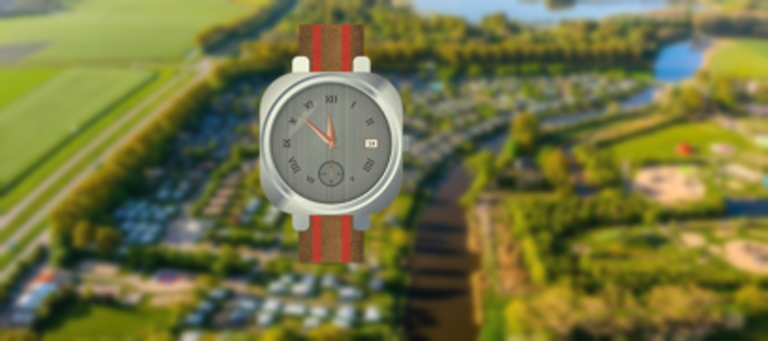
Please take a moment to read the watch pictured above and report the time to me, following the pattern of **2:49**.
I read **11:52**
